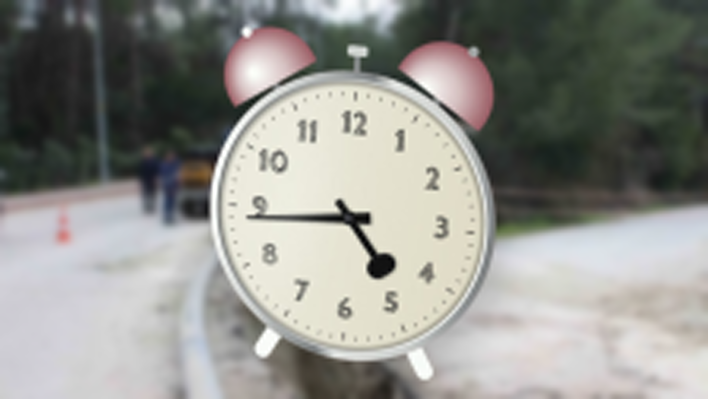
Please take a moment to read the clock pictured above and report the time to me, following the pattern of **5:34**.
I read **4:44**
